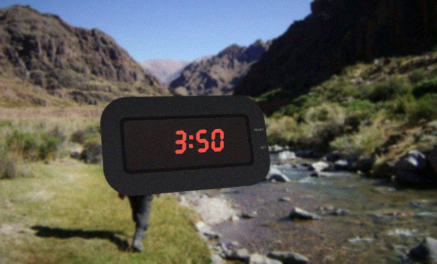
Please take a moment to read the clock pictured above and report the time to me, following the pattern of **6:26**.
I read **3:50**
